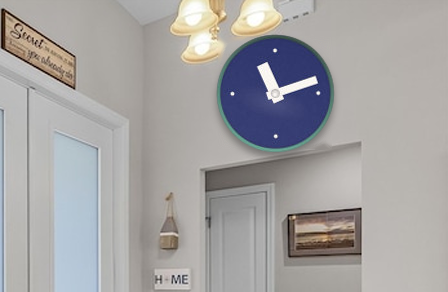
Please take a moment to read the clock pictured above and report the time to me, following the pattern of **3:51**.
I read **11:12**
